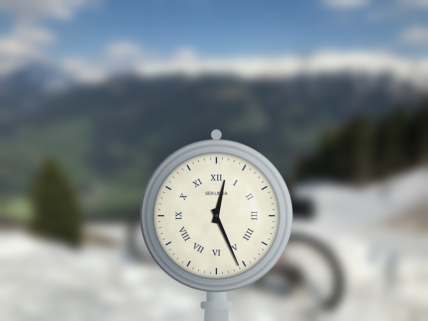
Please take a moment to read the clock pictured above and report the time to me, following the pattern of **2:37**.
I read **12:26**
